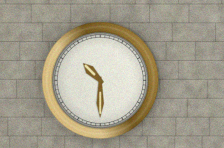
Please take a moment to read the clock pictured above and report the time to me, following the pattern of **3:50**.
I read **10:30**
